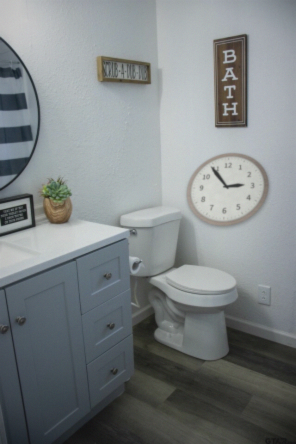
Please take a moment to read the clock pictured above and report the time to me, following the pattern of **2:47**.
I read **2:54**
